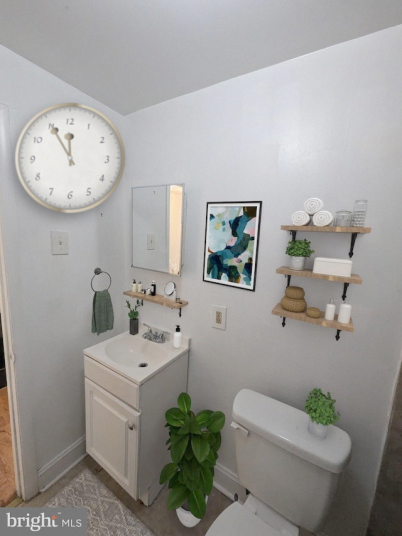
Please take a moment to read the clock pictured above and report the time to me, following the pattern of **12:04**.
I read **11:55**
